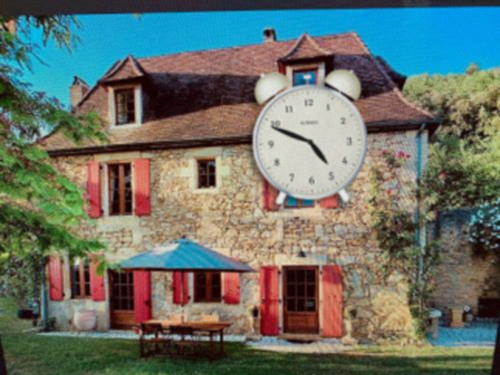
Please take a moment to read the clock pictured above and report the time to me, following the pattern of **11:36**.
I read **4:49**
